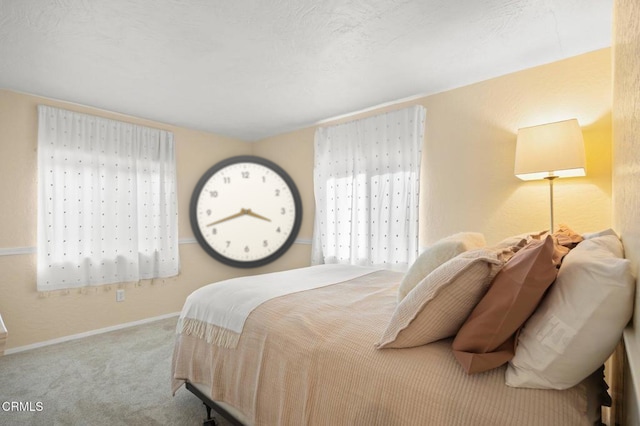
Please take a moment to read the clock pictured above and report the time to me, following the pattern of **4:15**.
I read **3:42**
